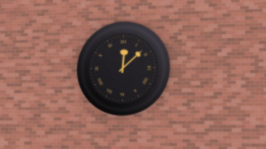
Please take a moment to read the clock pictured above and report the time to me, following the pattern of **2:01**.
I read **12:08**
